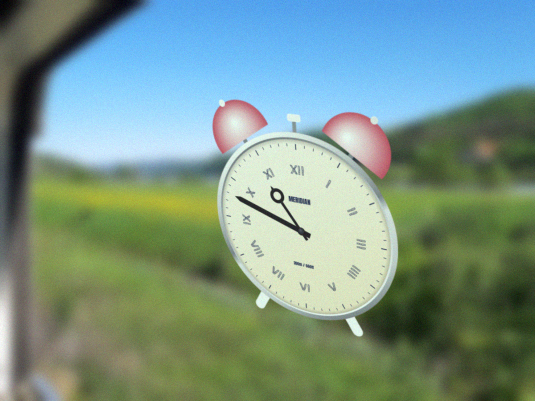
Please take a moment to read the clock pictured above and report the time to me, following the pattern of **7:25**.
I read **10:48**
